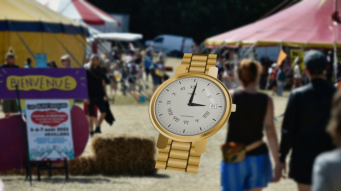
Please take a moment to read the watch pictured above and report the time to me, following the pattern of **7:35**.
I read **3:01**
